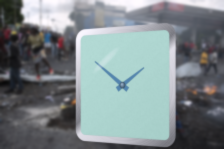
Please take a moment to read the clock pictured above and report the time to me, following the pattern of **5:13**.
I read **1:51**
